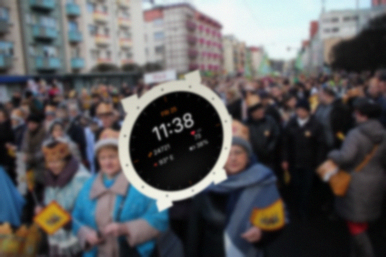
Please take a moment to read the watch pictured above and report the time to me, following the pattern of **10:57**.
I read **11:38**
